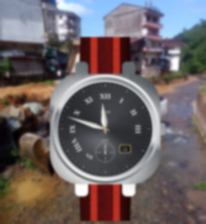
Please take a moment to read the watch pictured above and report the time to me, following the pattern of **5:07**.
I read **11:48**
